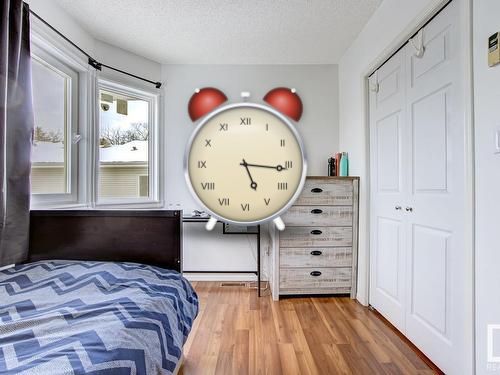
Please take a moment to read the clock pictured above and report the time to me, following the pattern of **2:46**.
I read **5:16**
